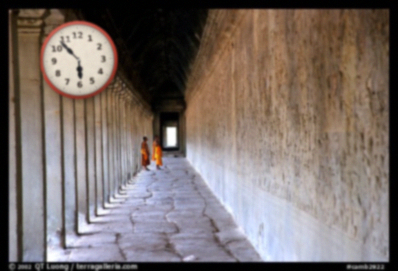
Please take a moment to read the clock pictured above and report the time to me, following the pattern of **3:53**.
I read **5:53**
